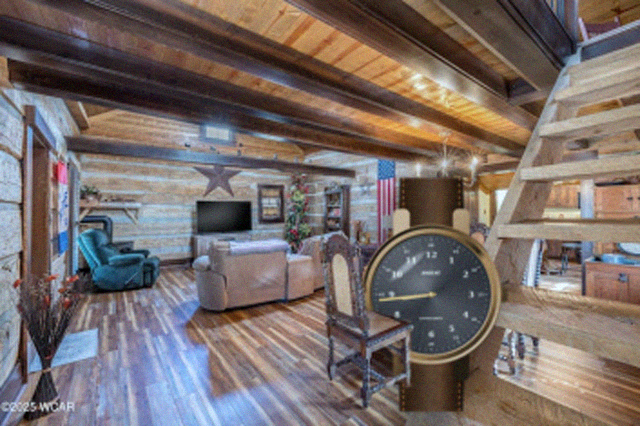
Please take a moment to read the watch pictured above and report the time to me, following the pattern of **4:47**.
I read **8:44**
